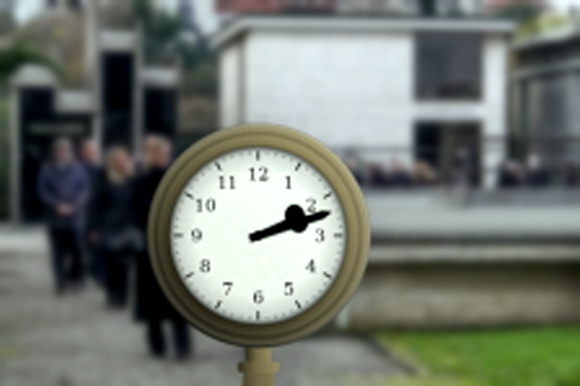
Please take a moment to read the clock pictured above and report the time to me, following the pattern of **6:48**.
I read **2:12**
